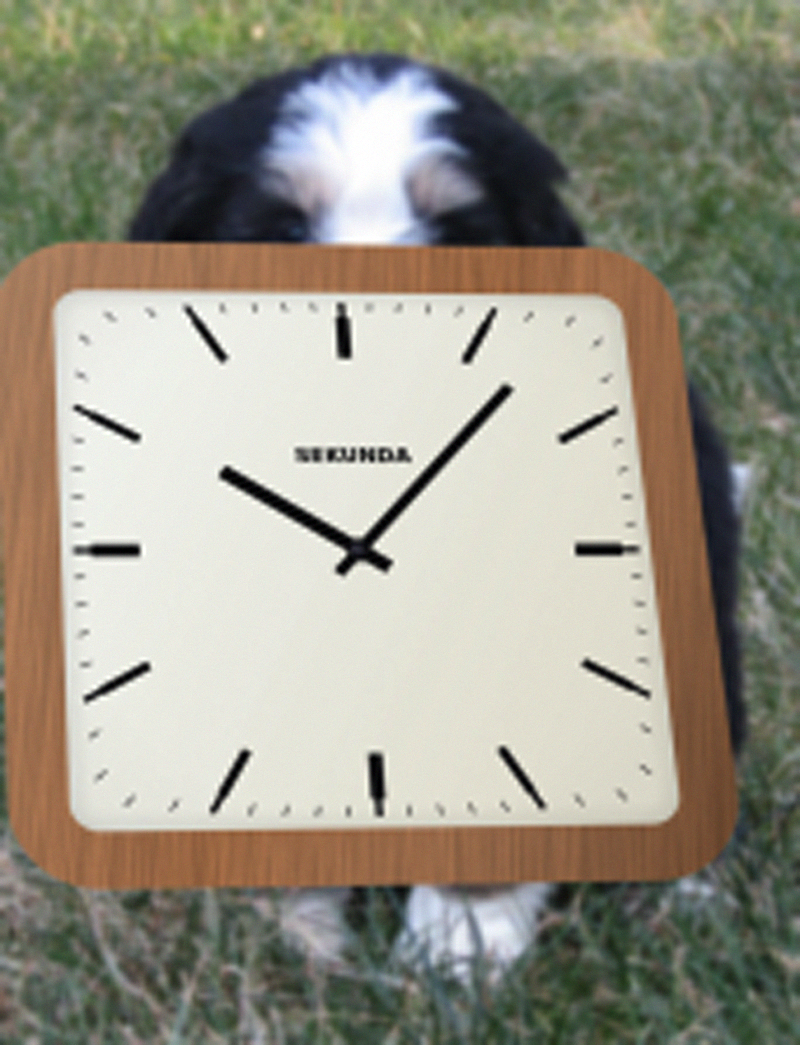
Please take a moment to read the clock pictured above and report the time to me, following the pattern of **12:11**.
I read **10:07**
